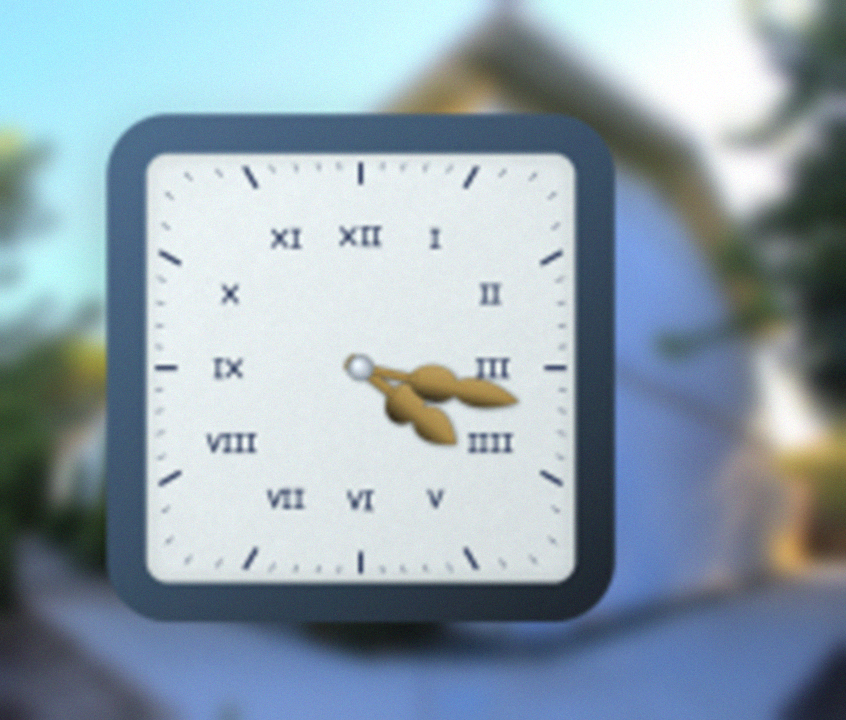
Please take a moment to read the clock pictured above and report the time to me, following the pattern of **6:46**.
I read **4:17**
